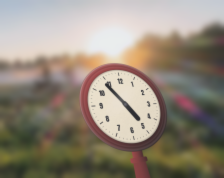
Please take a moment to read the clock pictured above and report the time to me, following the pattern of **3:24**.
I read **4:54**
